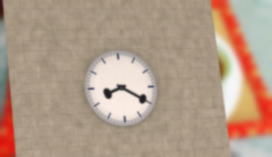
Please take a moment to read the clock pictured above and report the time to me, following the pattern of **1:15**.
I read **8:20**
